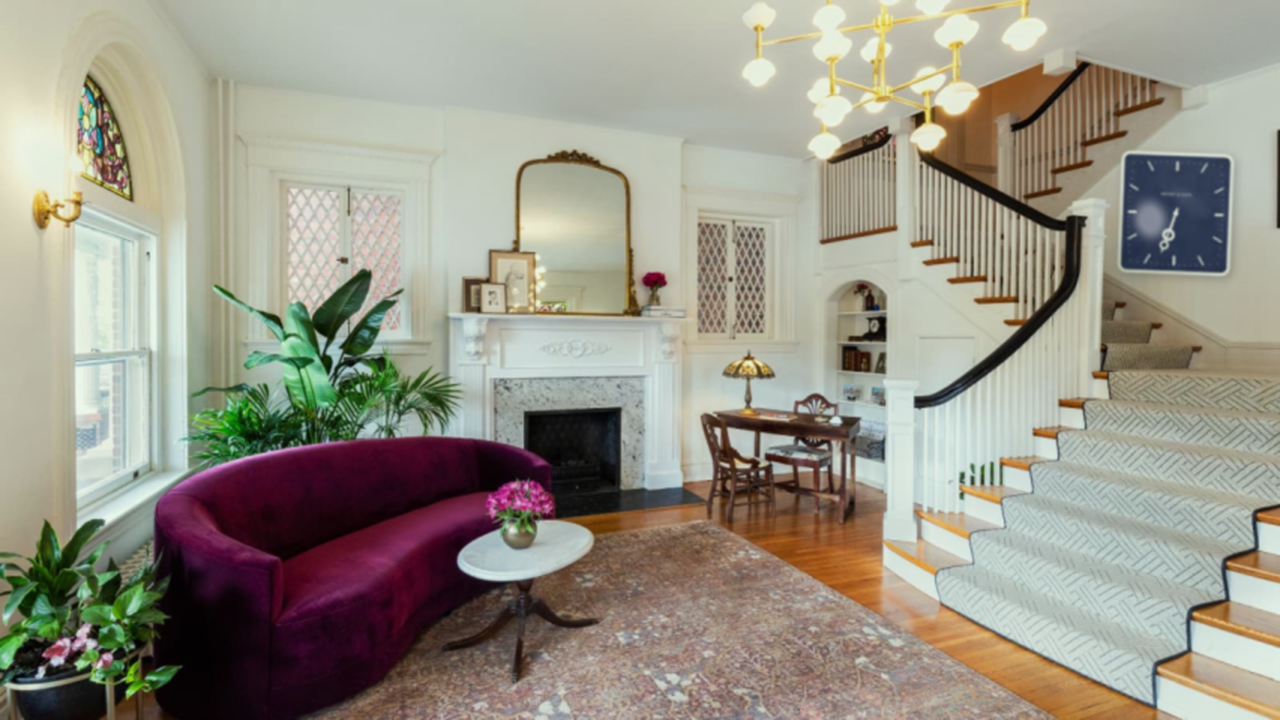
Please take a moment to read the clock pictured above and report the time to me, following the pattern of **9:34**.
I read **6:33**
